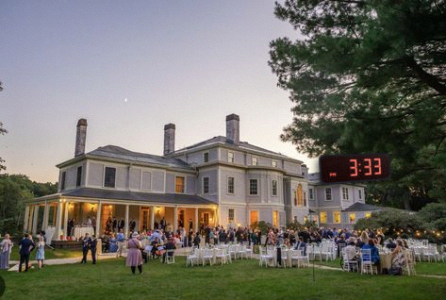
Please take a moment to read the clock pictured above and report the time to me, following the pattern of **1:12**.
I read **3:33**
